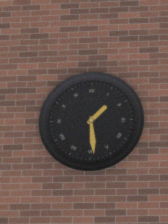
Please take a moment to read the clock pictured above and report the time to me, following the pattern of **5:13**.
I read **1:29**
